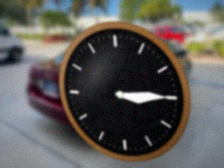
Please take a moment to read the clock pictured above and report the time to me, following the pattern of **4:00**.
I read **3:15**
